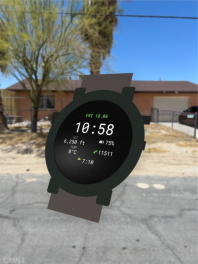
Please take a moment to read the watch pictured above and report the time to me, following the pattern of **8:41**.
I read **10:58**
